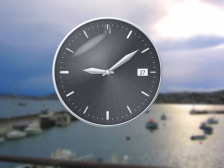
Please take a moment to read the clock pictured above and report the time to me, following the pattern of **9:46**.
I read **9:09**
